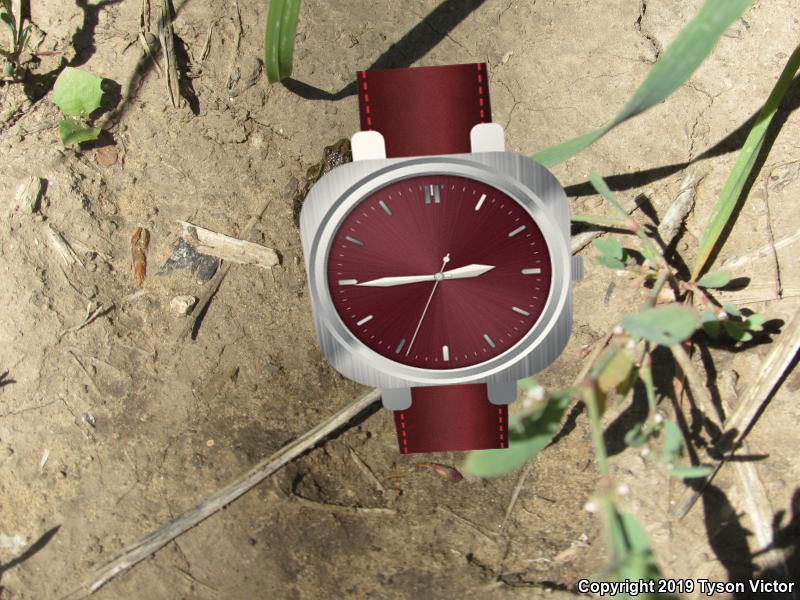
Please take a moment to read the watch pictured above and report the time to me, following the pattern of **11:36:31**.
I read **2:44:34**
